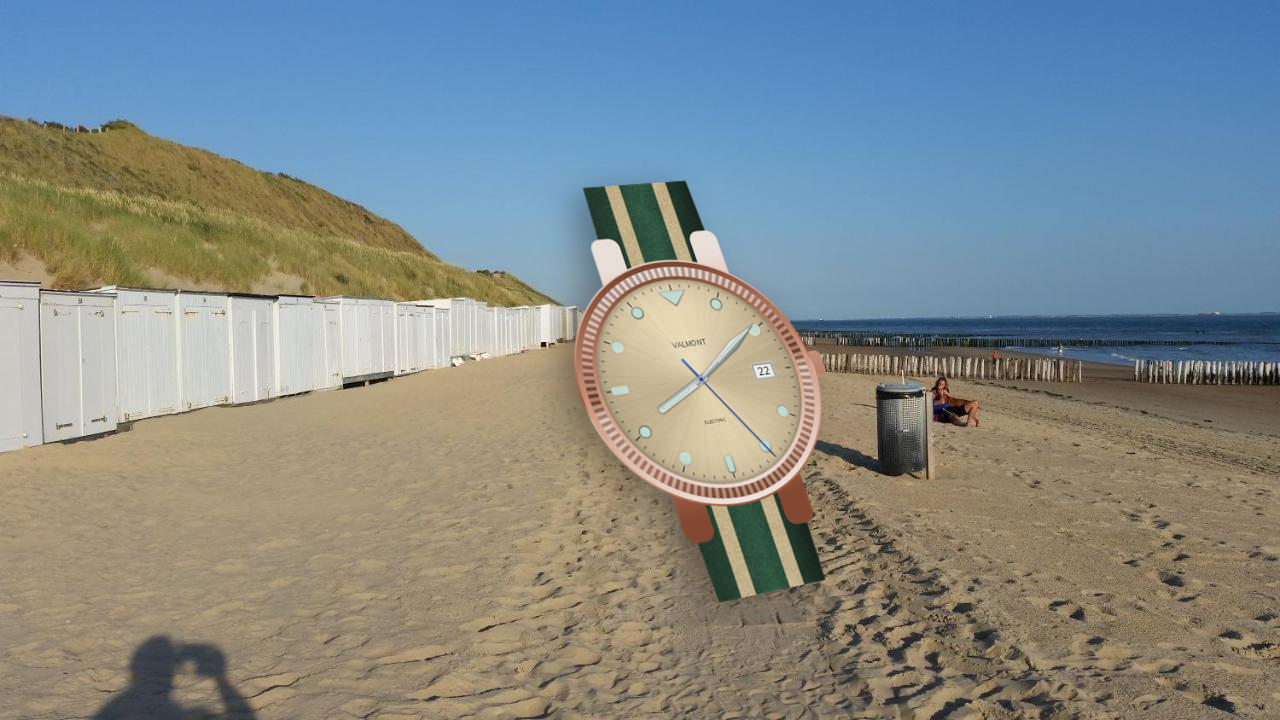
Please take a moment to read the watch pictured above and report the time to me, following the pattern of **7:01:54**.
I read **8:09:25**
